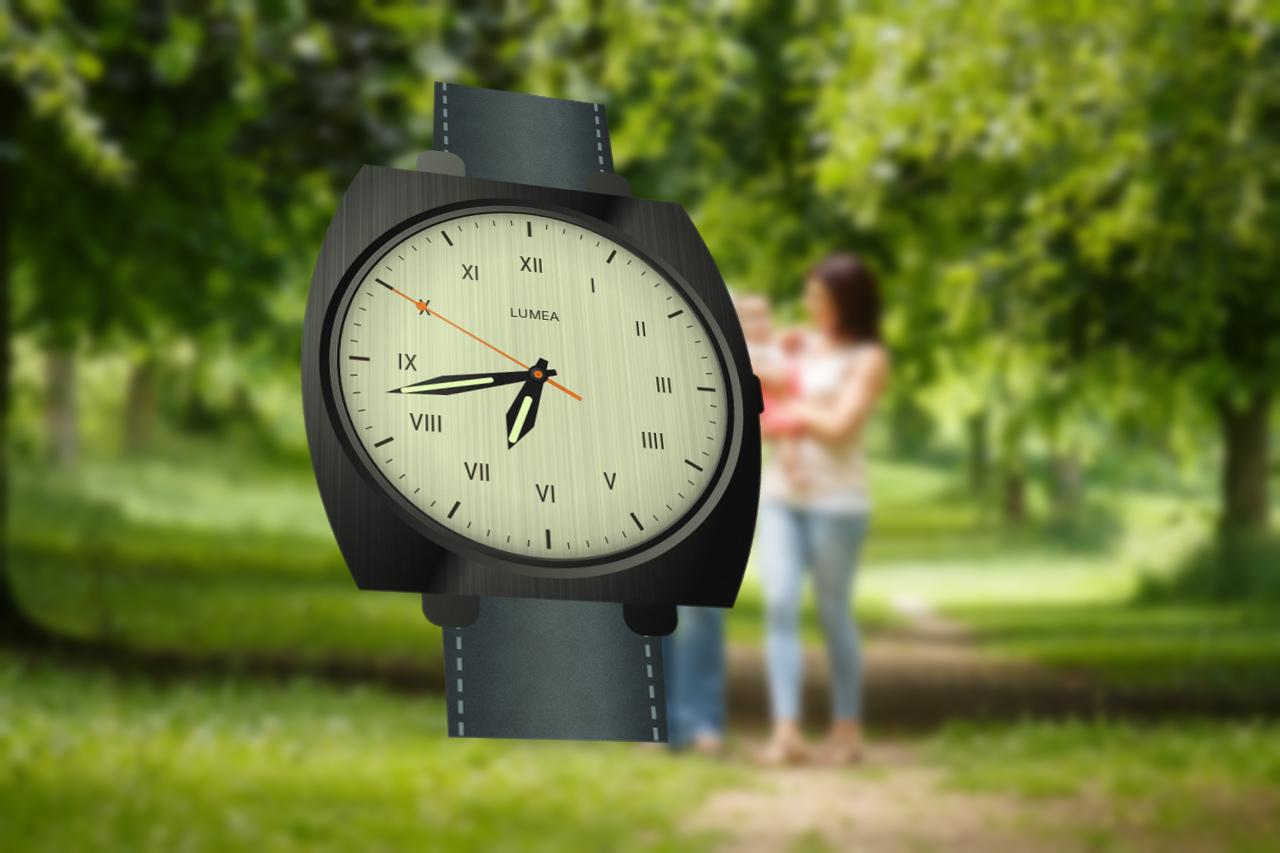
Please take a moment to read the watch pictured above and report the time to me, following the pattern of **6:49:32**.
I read **6:42:50**
